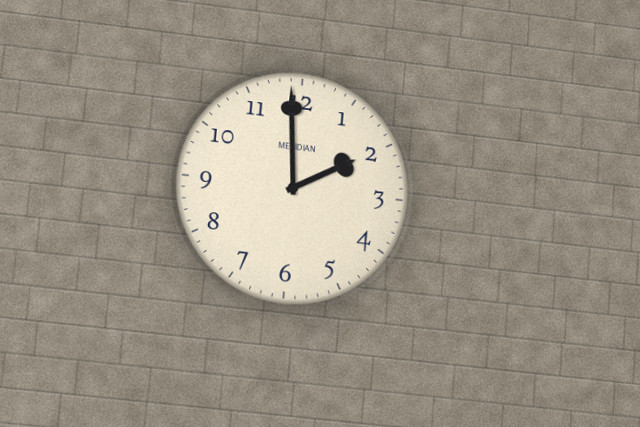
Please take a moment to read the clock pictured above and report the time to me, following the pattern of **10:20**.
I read **1:59**
